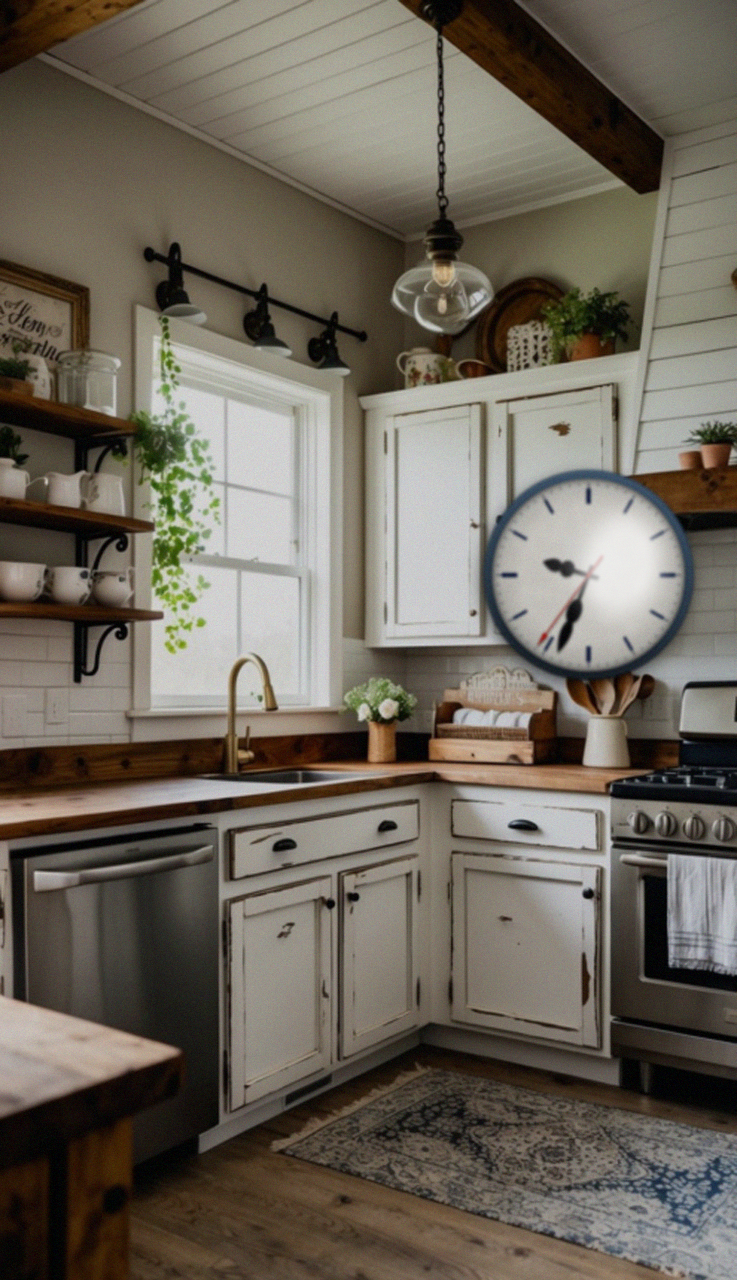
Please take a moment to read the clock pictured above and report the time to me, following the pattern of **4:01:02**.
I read **9:33:36**
